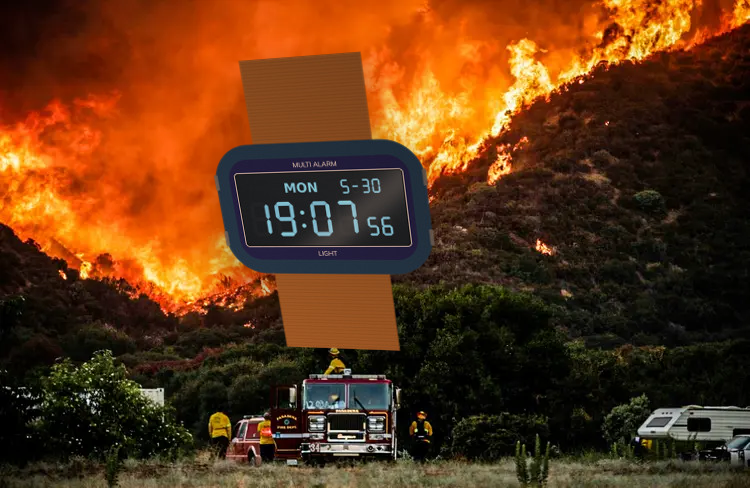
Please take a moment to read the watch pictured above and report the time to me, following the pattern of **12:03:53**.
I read **19:07:56**
